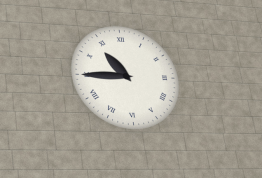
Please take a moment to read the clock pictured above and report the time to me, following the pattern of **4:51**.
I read **10:45**
